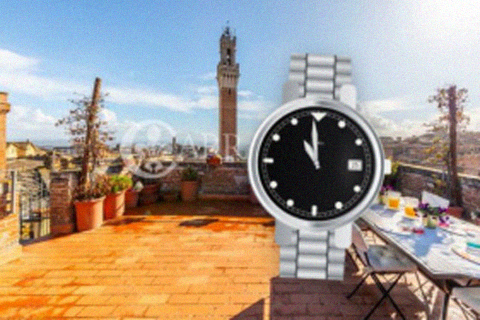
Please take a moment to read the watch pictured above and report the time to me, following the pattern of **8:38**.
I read **10:59**
